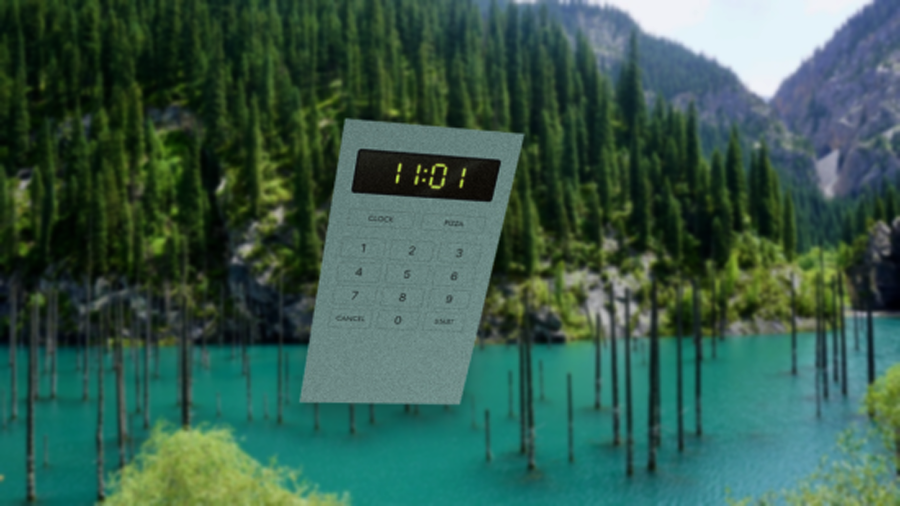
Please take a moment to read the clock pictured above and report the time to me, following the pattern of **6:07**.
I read **11:01**
